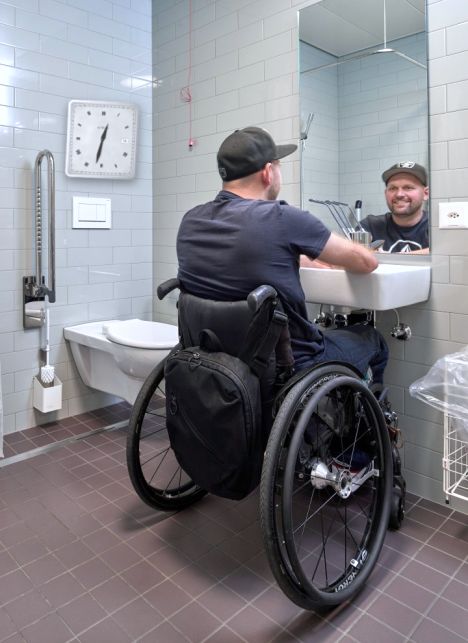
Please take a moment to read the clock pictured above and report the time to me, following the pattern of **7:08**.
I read **12:32**
